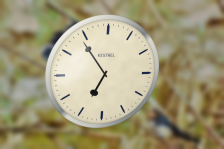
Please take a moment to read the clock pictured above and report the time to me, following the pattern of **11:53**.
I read **6:54**
